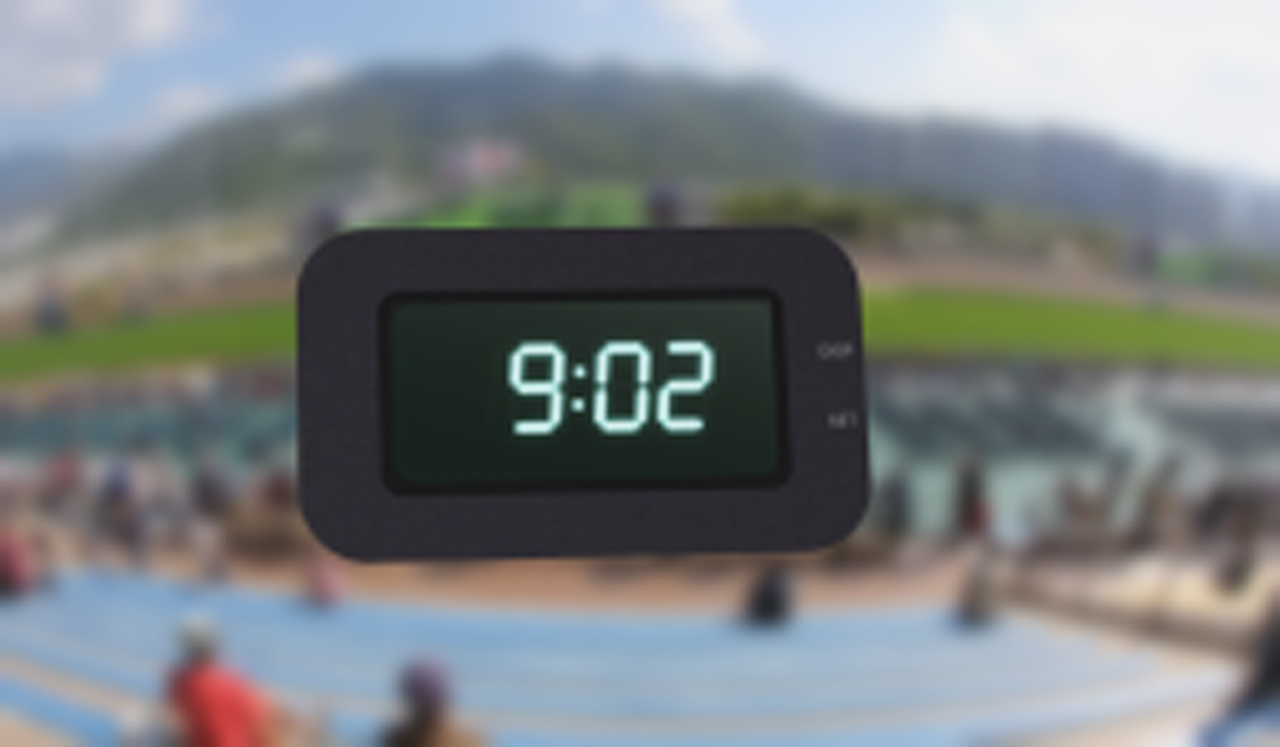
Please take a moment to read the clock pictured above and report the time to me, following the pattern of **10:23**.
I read **9:02**
